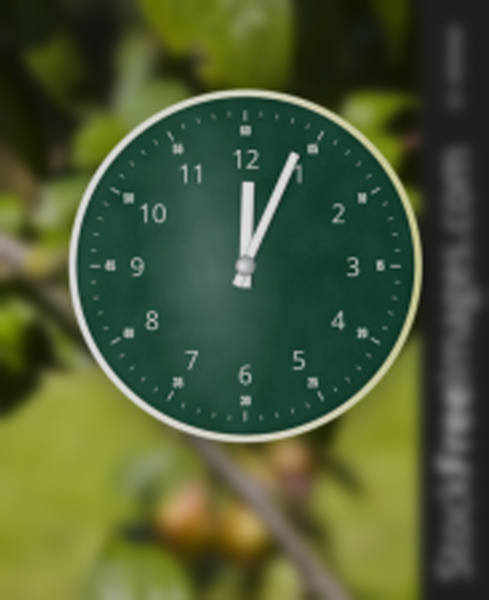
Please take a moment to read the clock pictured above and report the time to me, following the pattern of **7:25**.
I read **12:04**
